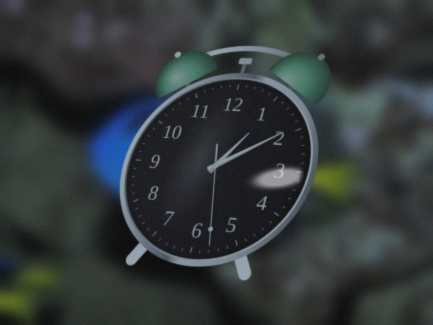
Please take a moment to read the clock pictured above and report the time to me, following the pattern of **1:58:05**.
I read **1:09:28**
